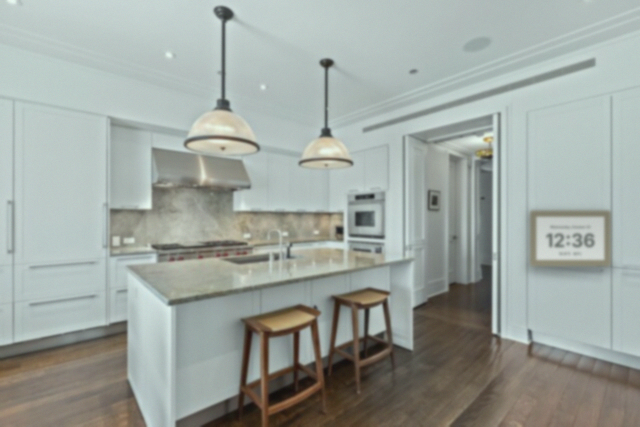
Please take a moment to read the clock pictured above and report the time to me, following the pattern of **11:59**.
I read **12:36**
